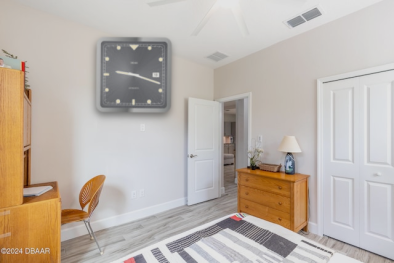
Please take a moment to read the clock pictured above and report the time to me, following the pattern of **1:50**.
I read **9:18**
